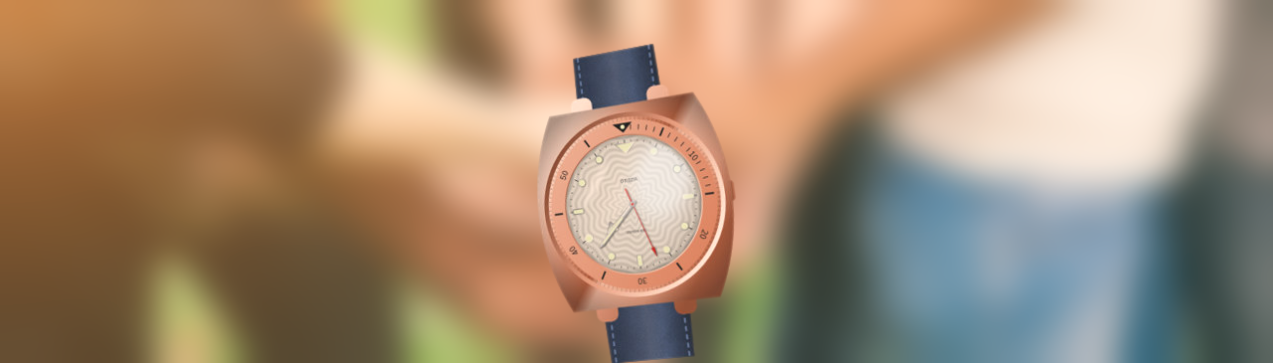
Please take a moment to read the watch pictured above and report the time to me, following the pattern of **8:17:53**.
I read **7:37:27**
